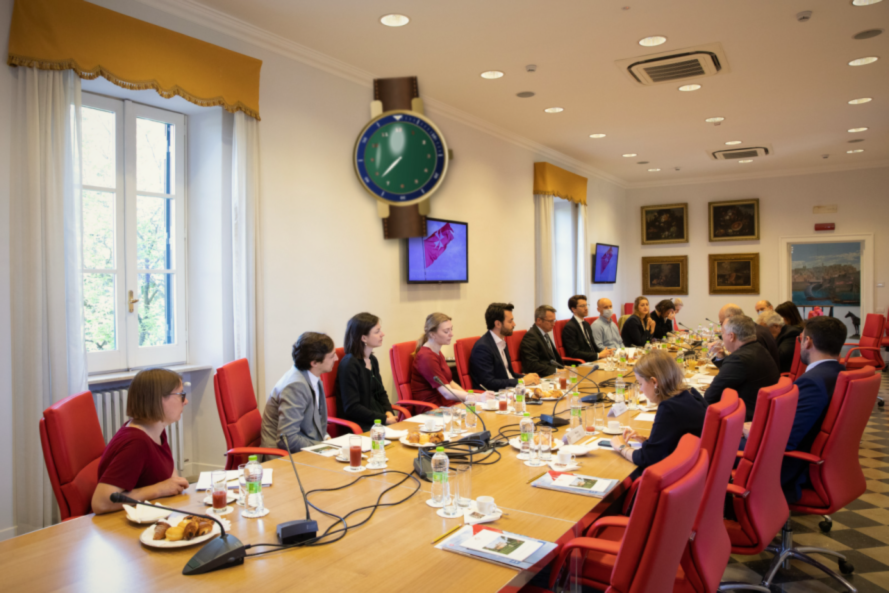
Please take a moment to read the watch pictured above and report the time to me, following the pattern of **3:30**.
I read **7:38**
